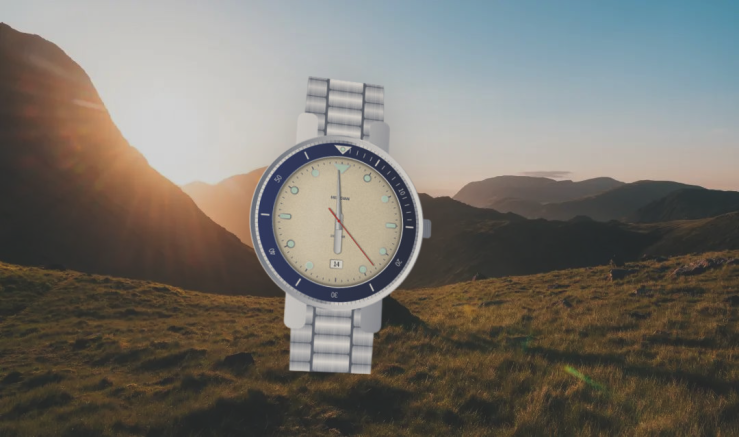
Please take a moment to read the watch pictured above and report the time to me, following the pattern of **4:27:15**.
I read **5:59:23**
